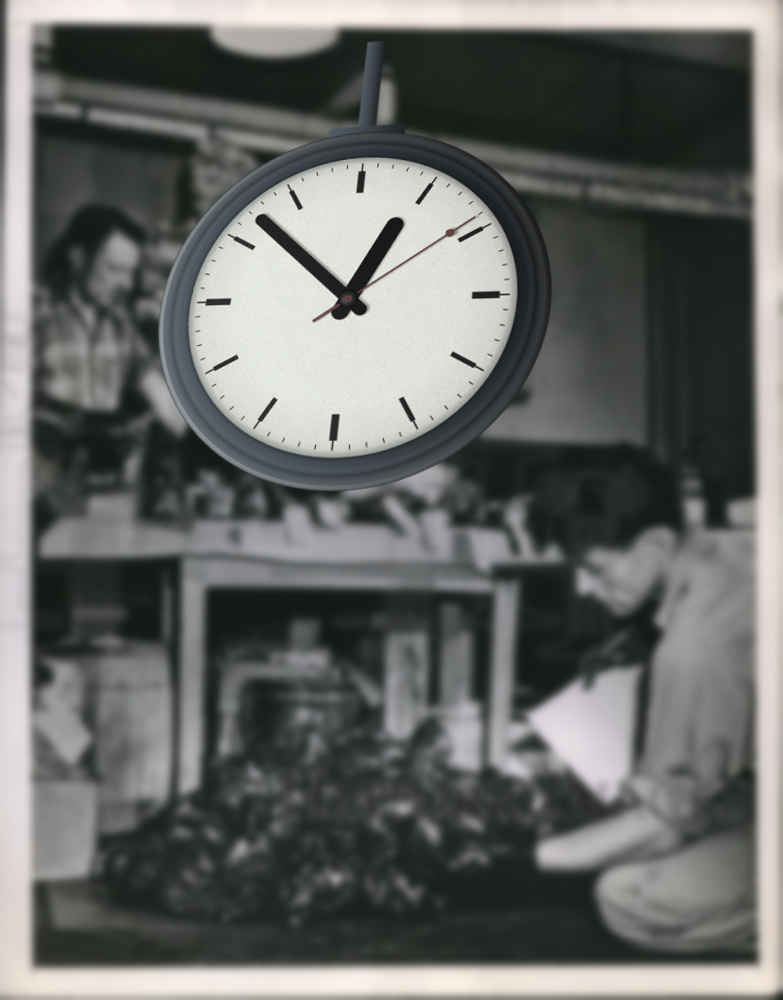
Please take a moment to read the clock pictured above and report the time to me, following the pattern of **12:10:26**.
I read **12:52:09**
